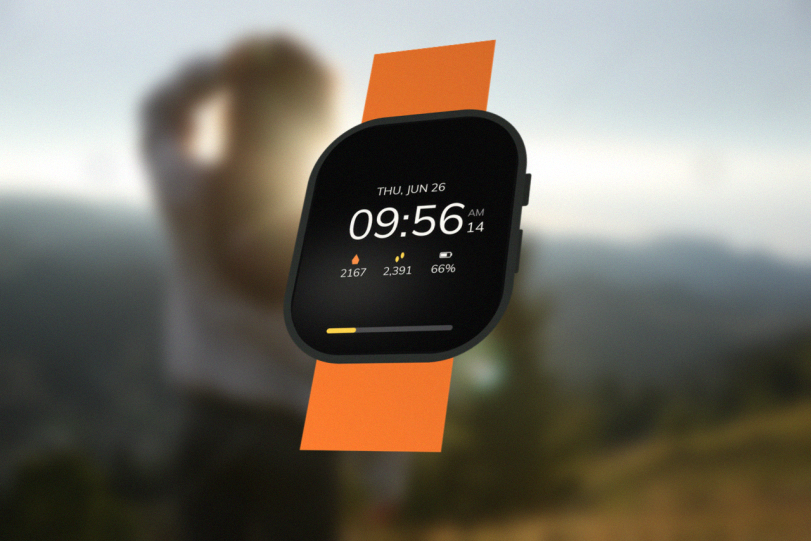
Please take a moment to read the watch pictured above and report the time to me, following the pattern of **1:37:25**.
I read **9:56:14**
